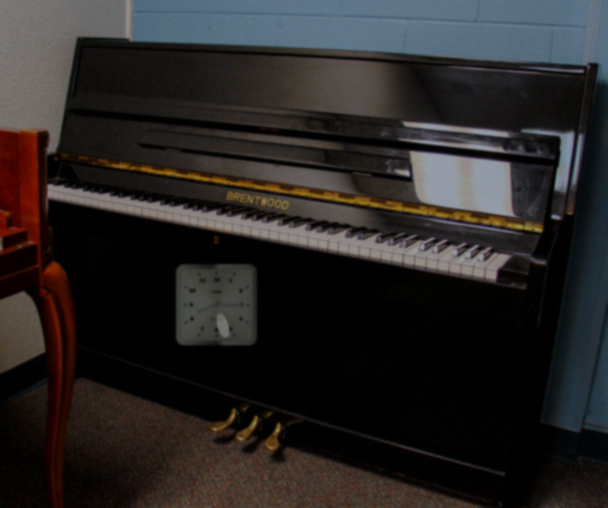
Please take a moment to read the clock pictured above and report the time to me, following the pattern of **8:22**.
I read **8:15**
